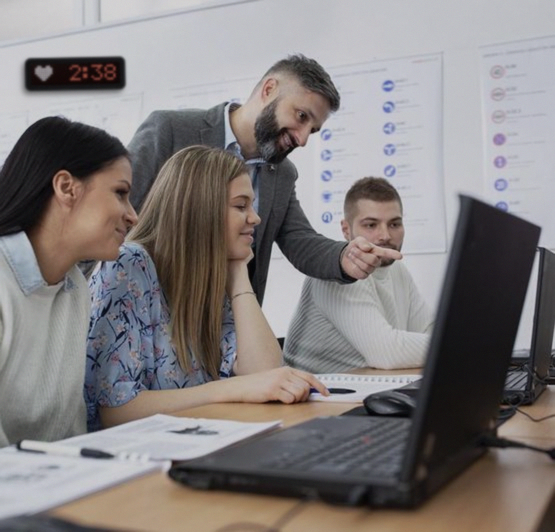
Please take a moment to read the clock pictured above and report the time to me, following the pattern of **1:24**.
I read **2:38**
